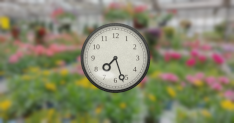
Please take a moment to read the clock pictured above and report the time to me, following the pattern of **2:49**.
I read **7:27**
